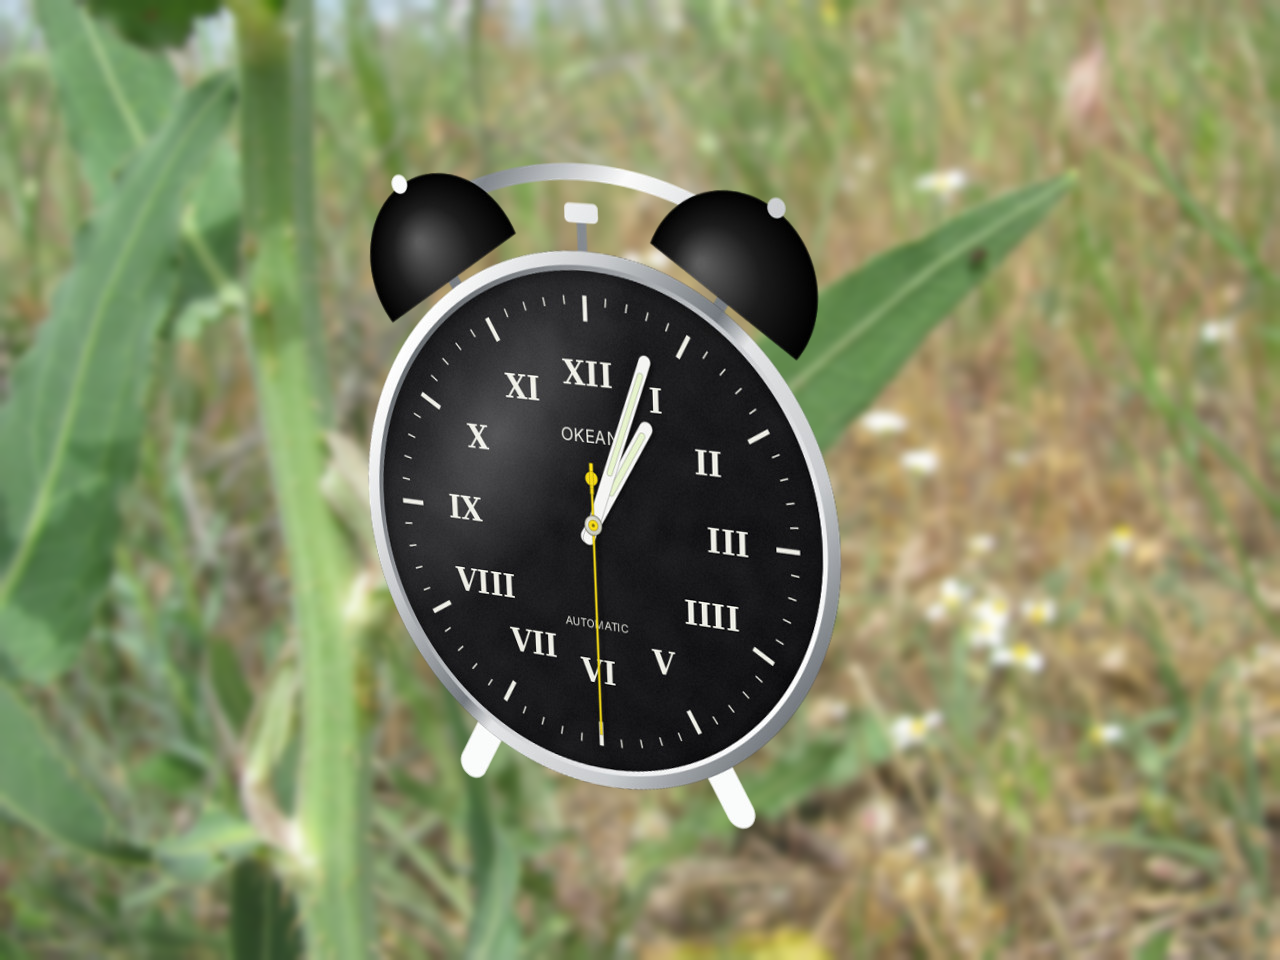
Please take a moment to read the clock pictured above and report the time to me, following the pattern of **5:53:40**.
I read **1:03:30**
